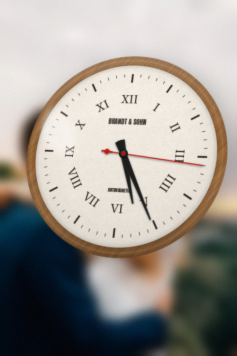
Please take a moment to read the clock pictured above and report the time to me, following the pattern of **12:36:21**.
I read **5:25:16**
